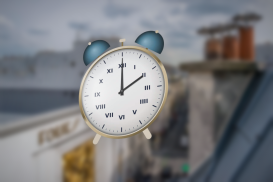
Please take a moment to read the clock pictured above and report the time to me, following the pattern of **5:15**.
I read **2:00**
